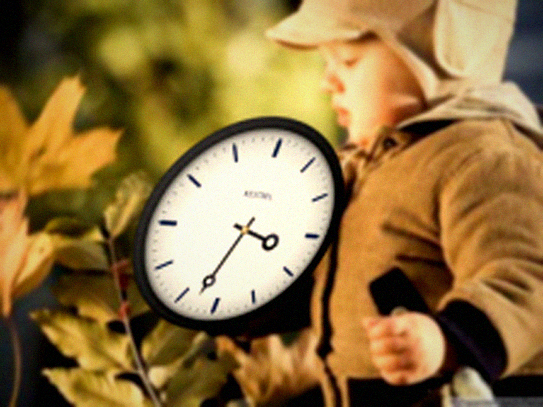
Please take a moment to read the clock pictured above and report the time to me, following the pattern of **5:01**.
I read **3:33**
